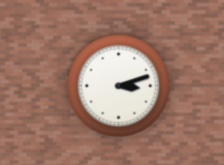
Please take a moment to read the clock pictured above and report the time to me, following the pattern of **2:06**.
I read **3:12**
